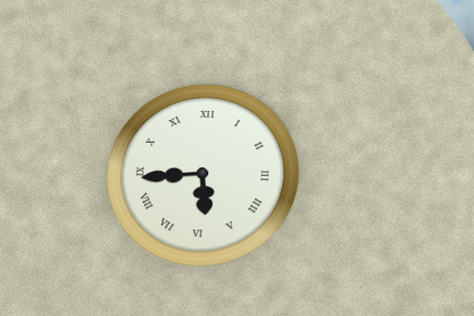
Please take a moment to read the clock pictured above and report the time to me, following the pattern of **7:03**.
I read **5:44**
